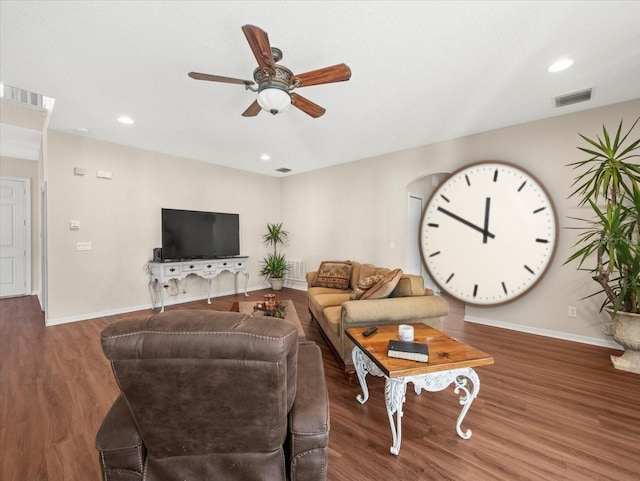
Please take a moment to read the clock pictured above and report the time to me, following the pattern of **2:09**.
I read **11:48**
